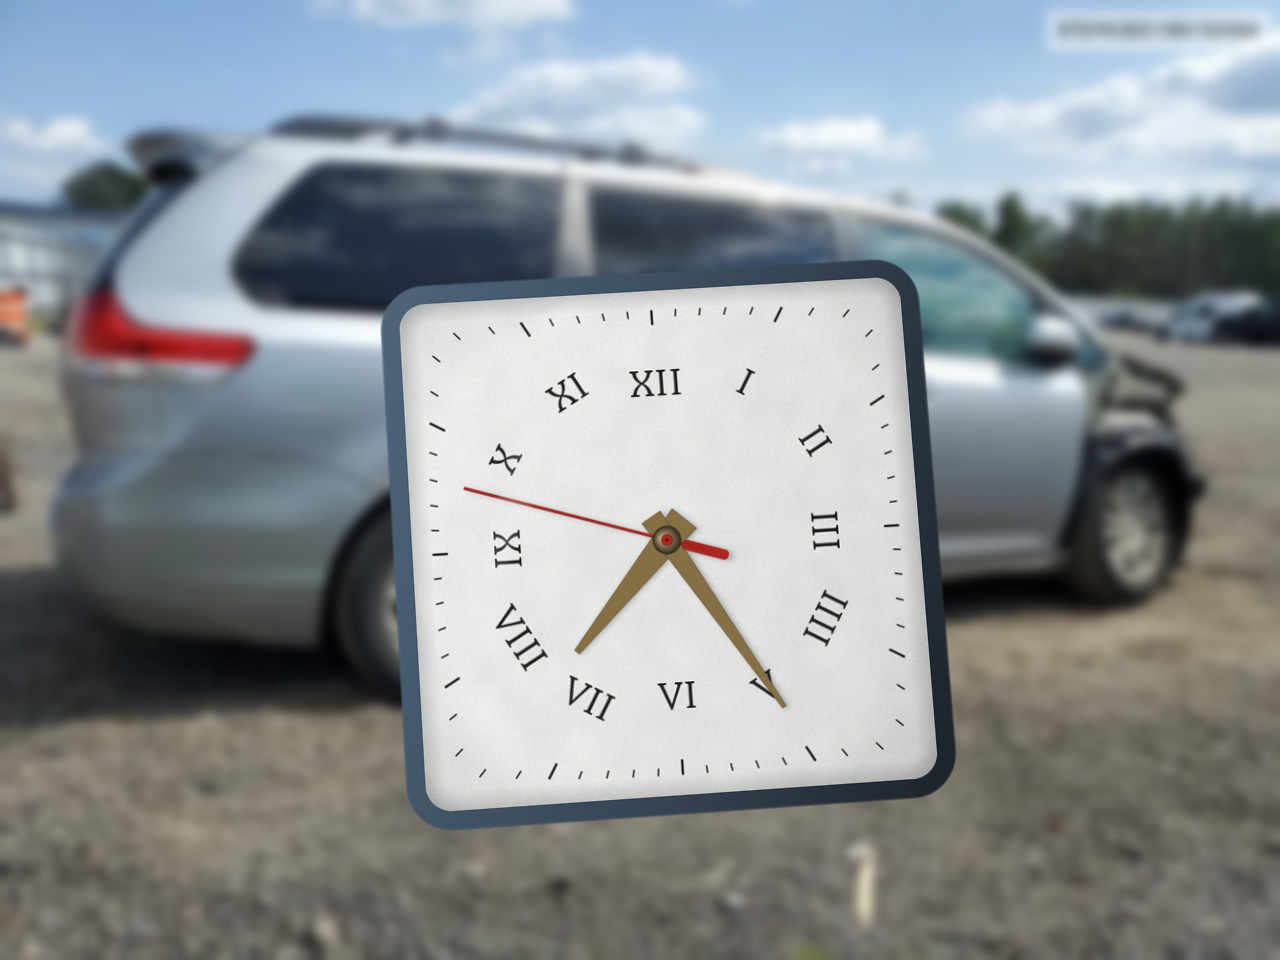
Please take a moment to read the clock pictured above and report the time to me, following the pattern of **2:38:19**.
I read **7:24:48**
